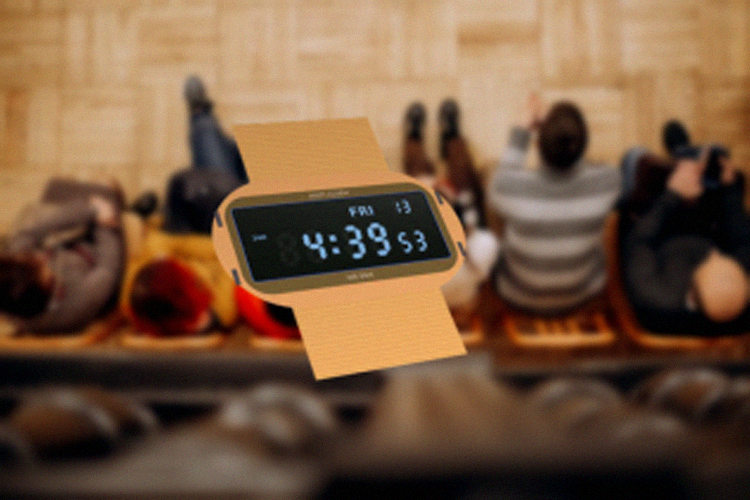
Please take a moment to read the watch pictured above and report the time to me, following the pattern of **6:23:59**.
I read **4:39:53**
